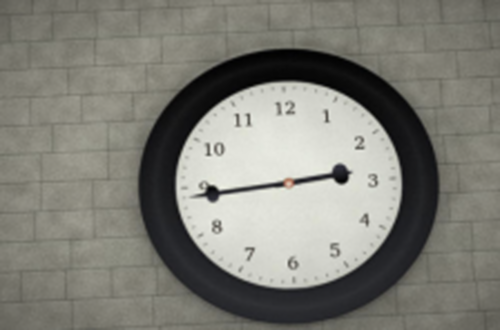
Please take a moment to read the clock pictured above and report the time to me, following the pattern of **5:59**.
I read **2:44**
